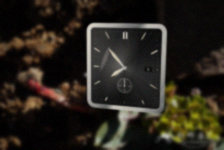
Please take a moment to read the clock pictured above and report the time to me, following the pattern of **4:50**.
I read **7:53**
